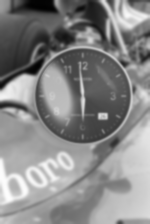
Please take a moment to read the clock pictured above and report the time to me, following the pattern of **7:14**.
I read **5:59**
